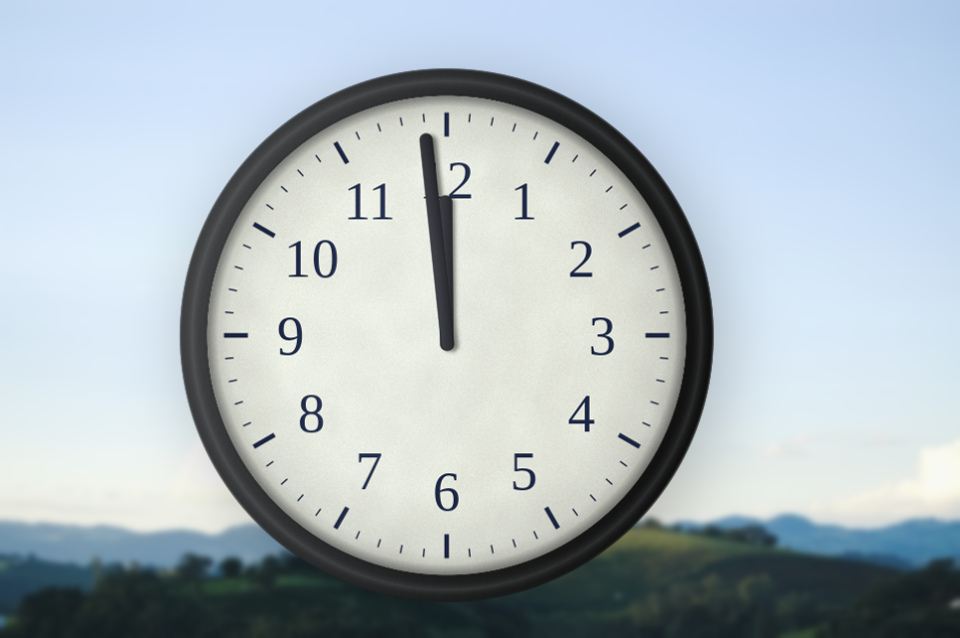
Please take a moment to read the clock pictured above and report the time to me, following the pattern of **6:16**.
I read **11:59**
